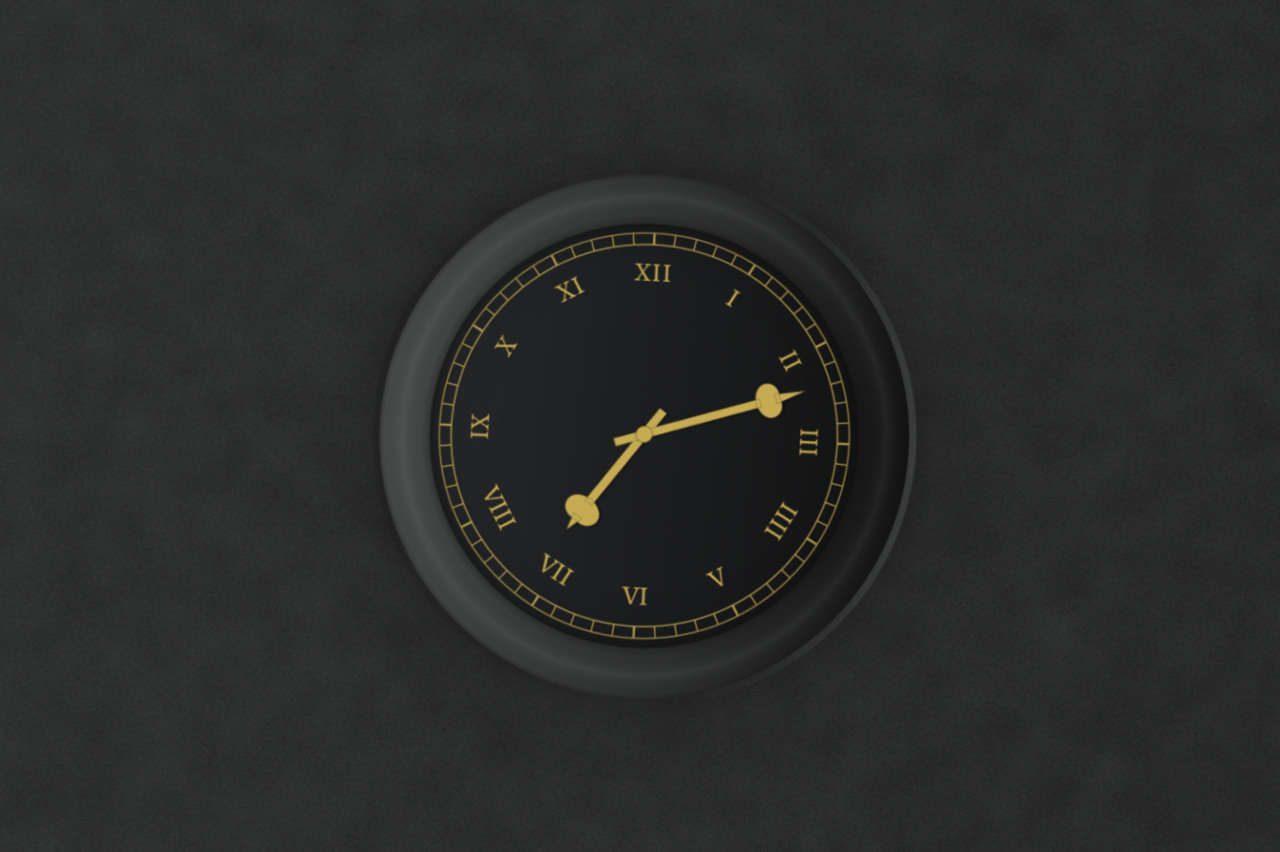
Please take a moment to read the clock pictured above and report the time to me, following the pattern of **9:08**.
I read **7:12**
